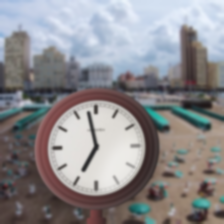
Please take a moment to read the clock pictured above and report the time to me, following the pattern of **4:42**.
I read **6:58**
